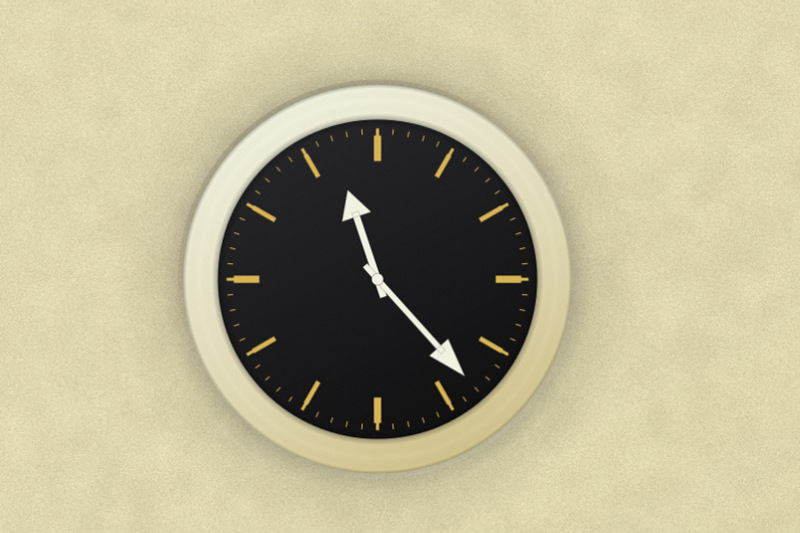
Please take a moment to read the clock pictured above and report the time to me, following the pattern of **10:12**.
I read **11:23**
